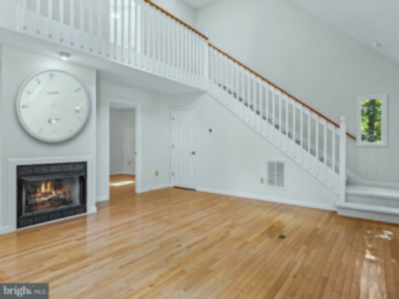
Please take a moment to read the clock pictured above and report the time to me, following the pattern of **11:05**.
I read **6:17**
